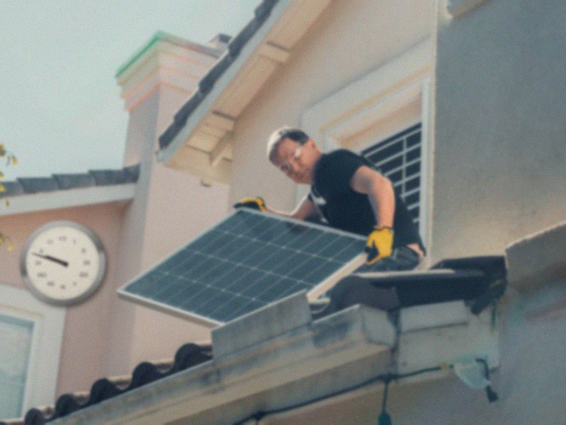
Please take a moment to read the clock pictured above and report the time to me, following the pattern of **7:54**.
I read **9:48**
